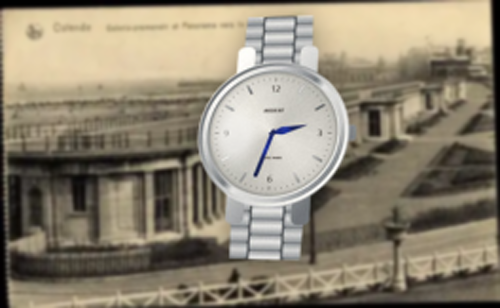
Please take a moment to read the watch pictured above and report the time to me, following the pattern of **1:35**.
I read **2:33**
